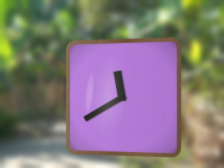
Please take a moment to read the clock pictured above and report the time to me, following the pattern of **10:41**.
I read **11:40**
